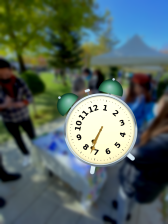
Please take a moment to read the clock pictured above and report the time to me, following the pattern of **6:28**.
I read **7:37**
